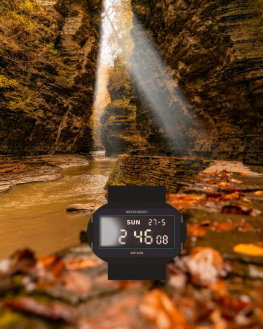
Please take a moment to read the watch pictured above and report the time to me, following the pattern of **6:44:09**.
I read **2:46:08**
